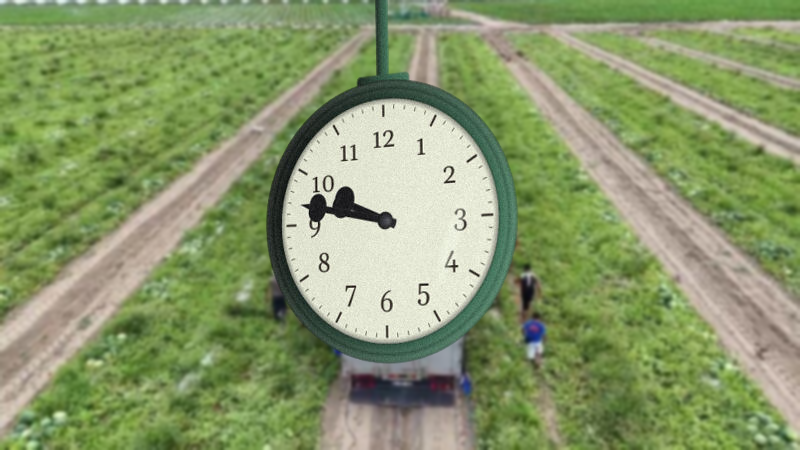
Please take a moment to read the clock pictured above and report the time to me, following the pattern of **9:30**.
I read **9:47**
